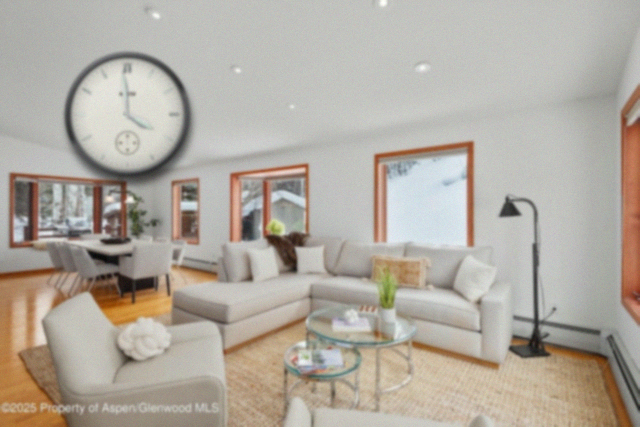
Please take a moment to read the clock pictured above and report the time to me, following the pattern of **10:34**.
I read **3:59**
